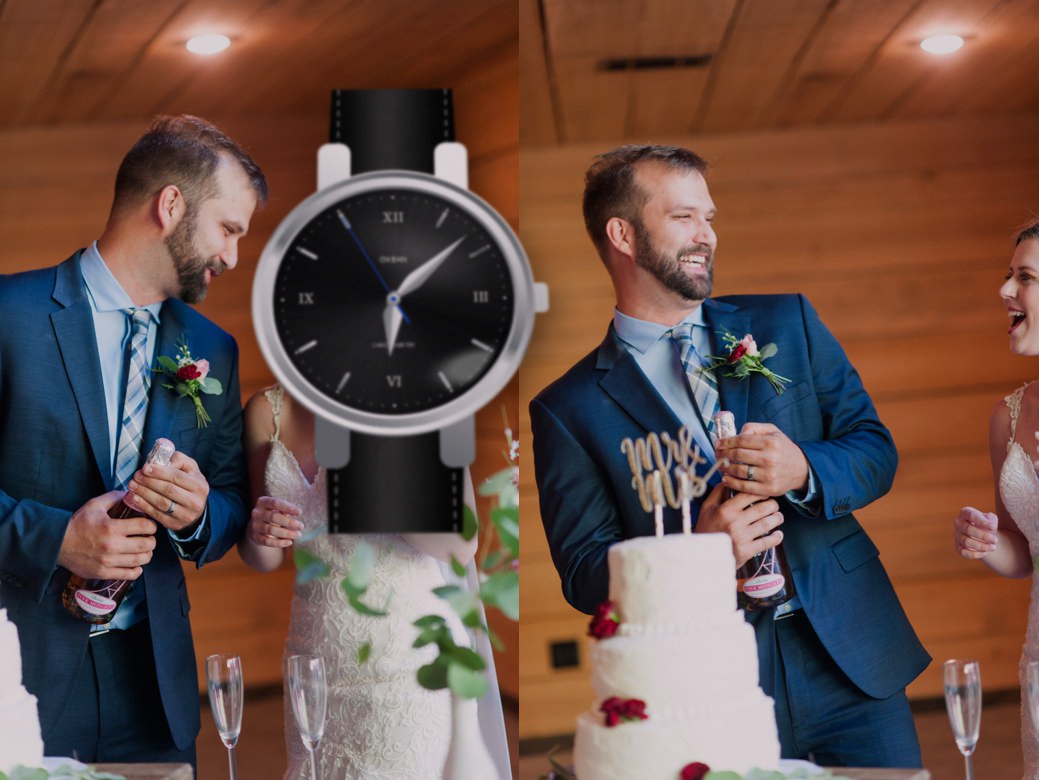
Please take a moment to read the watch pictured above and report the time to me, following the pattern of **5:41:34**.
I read **6:07:55**
